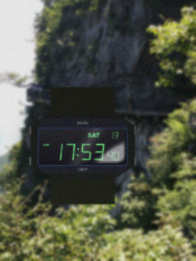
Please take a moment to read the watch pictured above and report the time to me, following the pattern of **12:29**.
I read **17:53**
